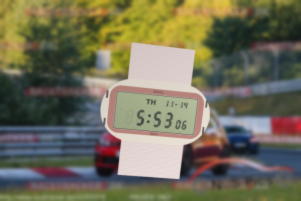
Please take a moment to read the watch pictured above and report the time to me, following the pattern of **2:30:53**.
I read **5:53:06**
